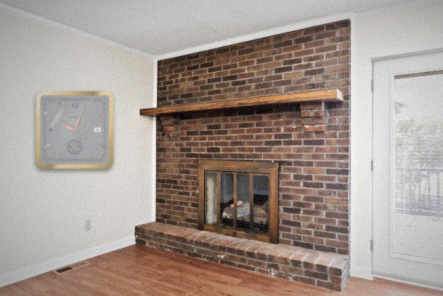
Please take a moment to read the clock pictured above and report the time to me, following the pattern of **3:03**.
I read **10:04**
